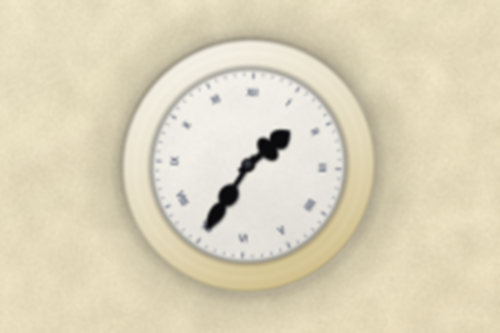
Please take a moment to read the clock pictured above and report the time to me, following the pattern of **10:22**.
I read **1:35**
